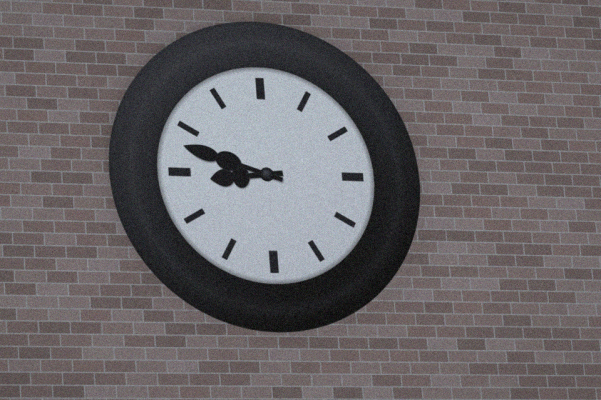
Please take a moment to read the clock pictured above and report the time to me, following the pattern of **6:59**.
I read **8:48**
